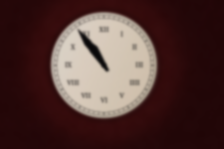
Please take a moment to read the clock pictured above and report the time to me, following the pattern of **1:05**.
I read **10:54**
